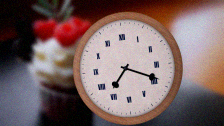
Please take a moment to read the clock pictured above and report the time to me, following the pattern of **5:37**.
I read **7:19**
